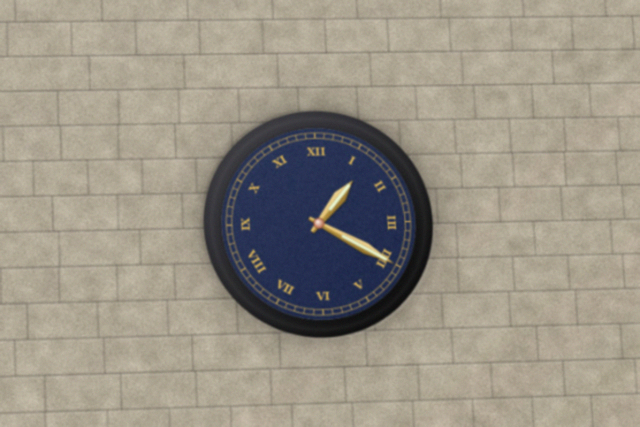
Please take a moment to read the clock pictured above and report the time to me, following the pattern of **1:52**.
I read **1:20**
